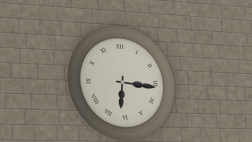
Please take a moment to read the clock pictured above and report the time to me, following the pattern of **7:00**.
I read **6:16**
